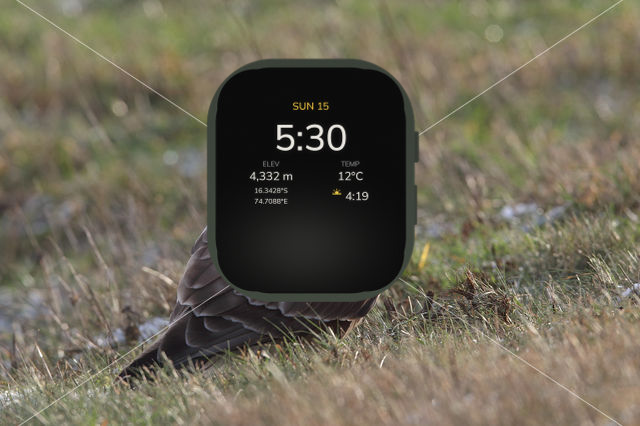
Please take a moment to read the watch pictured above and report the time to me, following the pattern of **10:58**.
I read **5:30**
